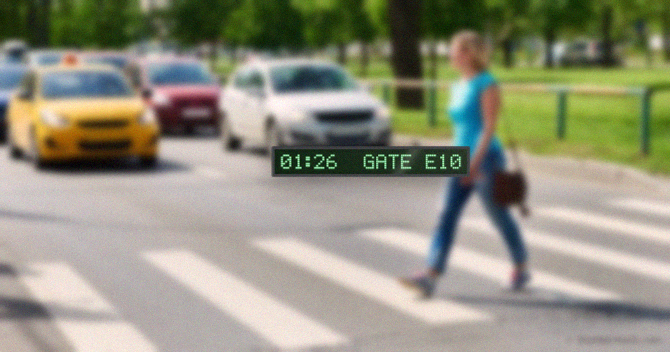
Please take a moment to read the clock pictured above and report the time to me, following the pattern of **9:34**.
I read **1:26**
